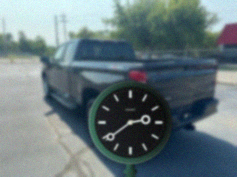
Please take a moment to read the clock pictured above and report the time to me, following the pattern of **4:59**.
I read **2:39**
